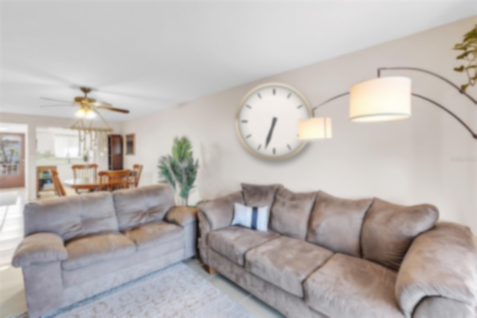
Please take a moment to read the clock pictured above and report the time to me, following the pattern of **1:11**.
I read **6:33**
